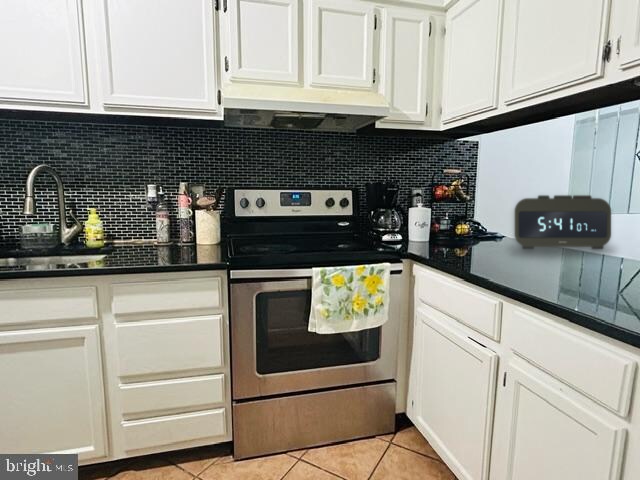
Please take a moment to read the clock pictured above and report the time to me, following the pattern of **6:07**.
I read **5:41**
